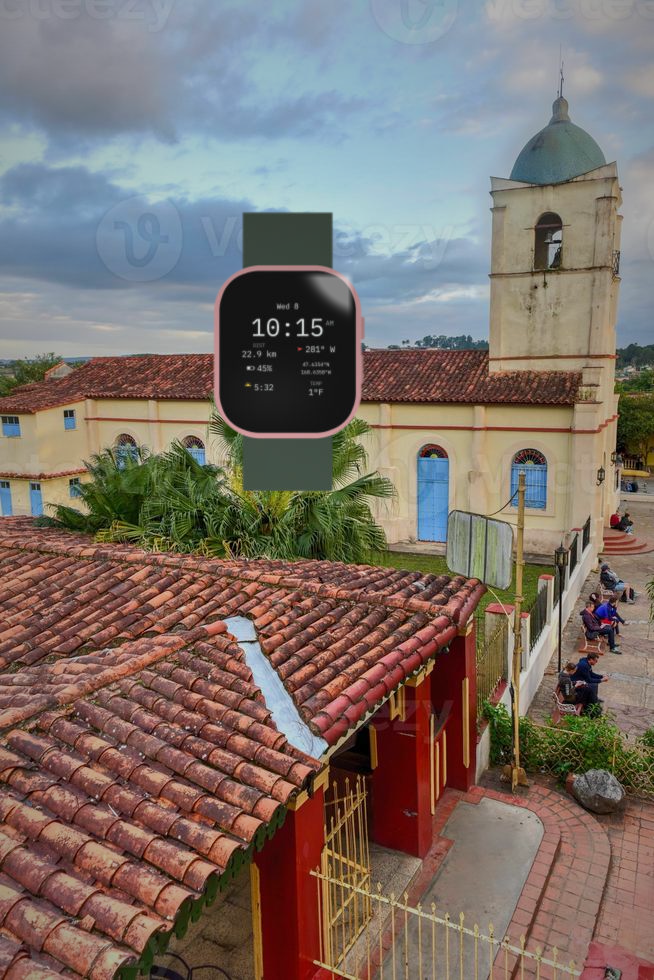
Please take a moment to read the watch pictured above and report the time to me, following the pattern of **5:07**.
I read **10:15**
